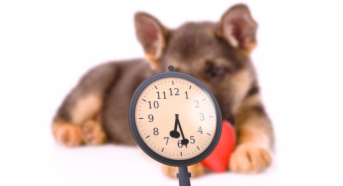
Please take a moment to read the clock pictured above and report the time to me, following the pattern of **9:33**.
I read **6:28**
